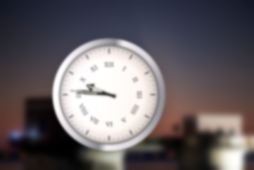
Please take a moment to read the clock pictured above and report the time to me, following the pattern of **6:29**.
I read **9:46**
